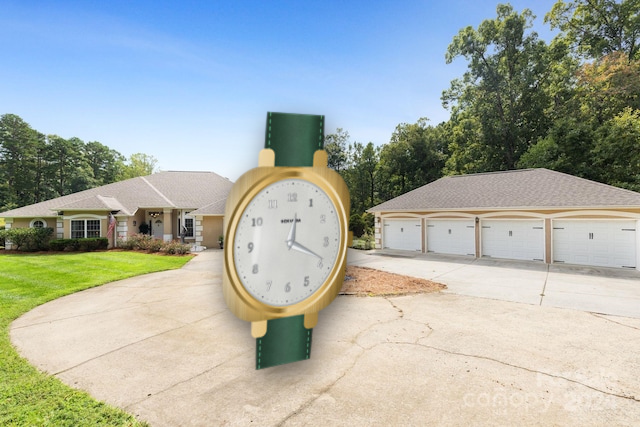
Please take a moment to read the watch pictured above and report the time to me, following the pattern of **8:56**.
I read **12:19**
